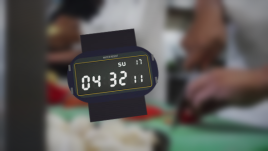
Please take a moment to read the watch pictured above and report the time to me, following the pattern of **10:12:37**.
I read **4:32:11**
